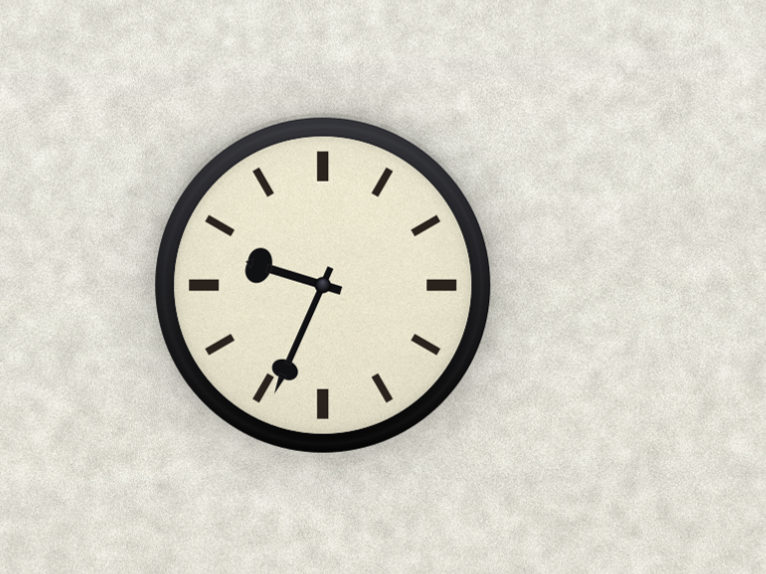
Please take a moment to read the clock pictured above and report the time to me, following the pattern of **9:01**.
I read **9:34**
